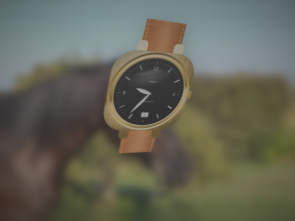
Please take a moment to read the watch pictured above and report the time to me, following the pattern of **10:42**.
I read **9:36**
